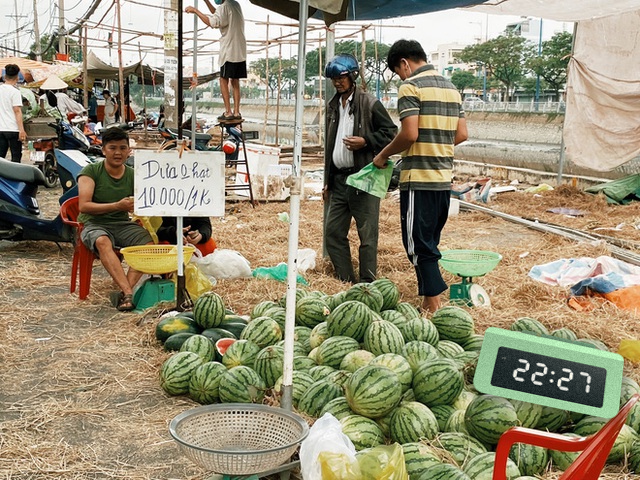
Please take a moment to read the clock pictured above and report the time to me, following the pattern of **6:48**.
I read **22:27**
